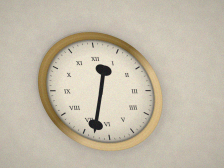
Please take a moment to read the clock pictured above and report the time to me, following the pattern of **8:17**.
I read **12:33**
